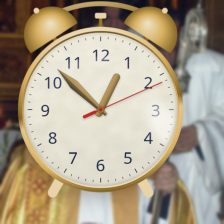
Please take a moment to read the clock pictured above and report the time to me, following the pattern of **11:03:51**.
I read **12:52:11**
